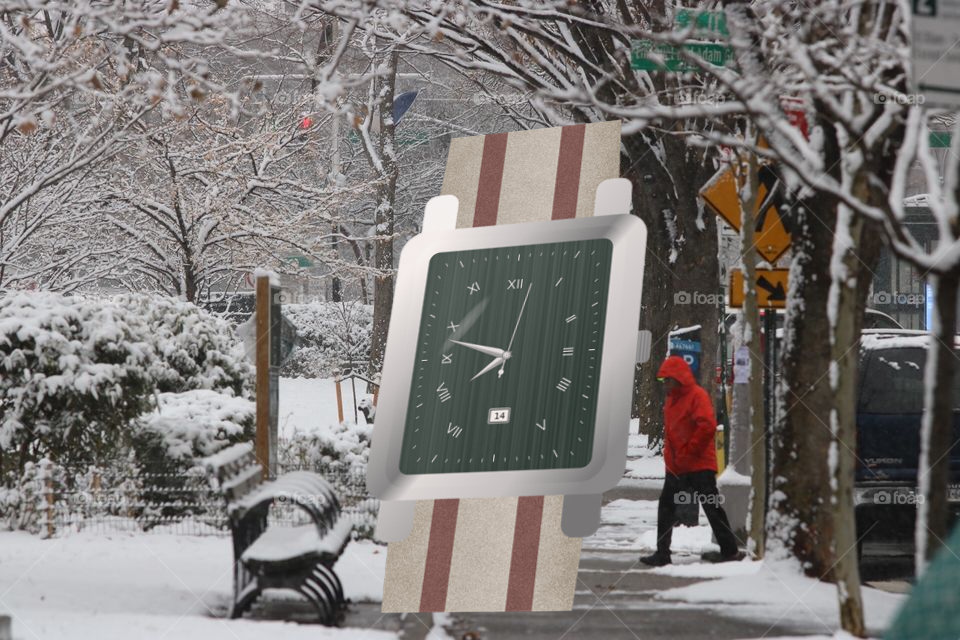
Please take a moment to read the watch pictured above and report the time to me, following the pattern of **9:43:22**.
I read **7:48:02**
